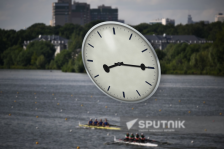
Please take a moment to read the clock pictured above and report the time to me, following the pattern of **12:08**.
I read **8:15**
